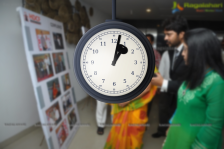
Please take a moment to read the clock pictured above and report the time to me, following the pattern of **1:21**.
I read **1:02**
